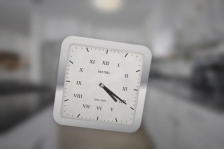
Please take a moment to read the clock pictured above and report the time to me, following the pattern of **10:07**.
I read **4:20**
